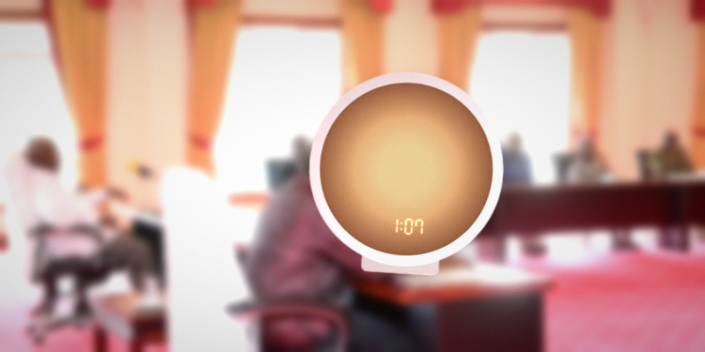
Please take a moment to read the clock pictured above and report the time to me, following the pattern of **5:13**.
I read **1:07**
